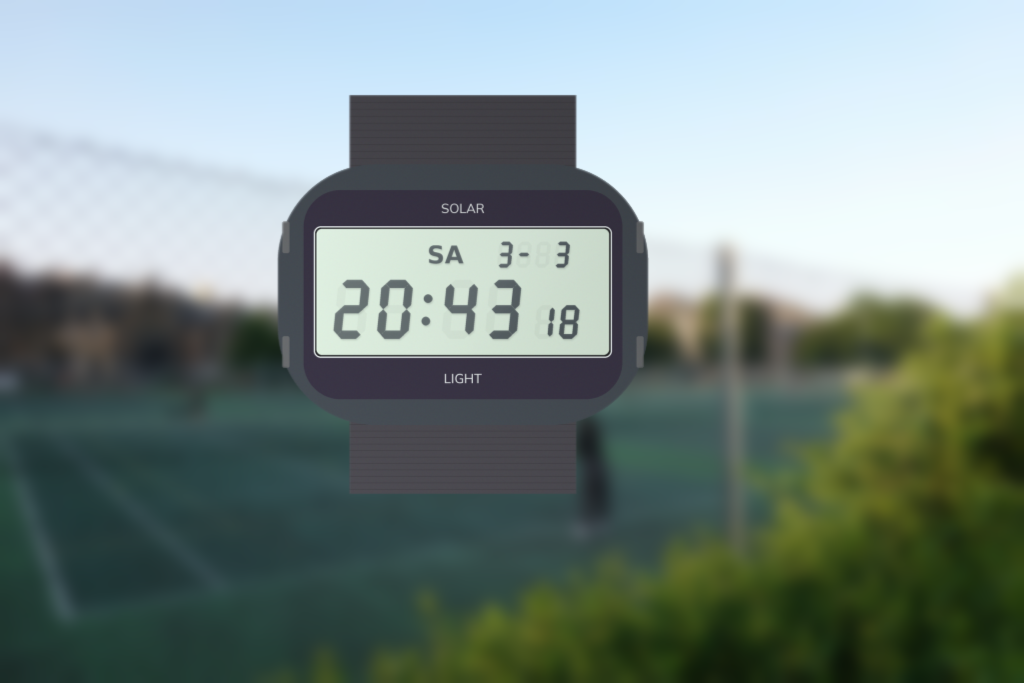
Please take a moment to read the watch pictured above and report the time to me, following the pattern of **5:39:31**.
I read **20:43:18**
